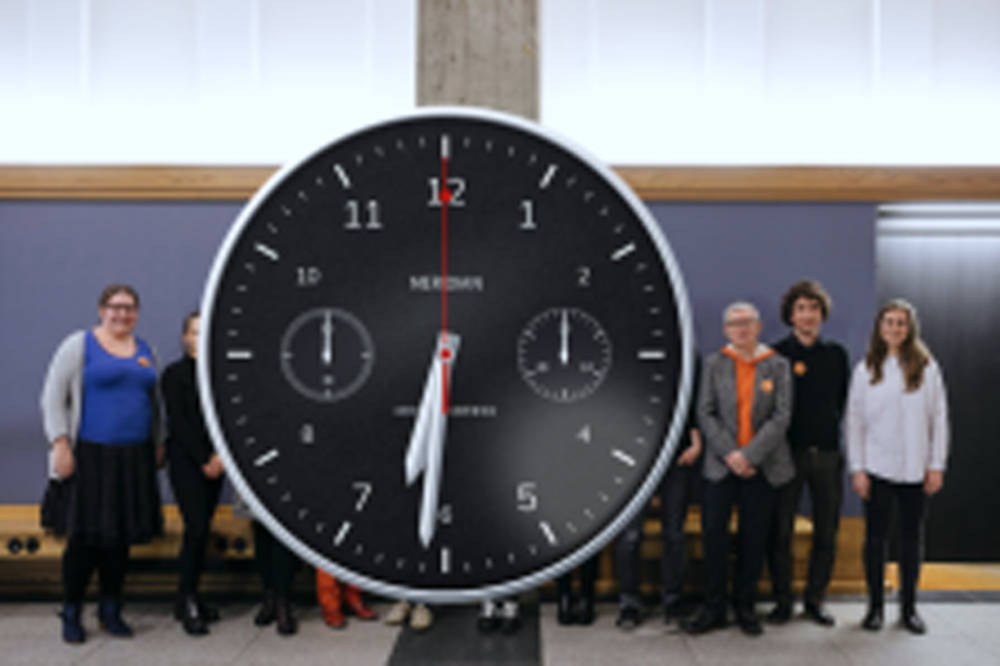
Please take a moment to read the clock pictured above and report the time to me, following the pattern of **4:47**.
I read **6:31**
